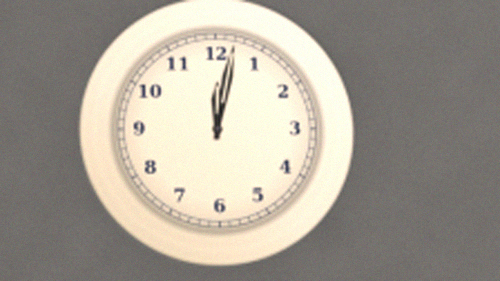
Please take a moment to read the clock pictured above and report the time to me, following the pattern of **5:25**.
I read **12:02**
